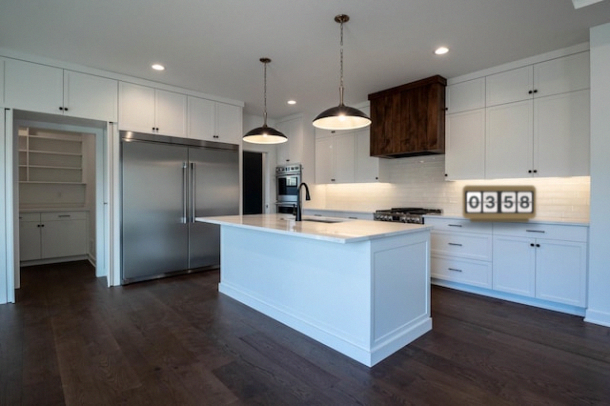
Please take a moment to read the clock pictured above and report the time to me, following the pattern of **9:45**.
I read **3:58**
